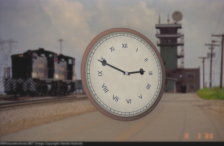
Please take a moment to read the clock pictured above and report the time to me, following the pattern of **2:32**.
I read **2:49**
